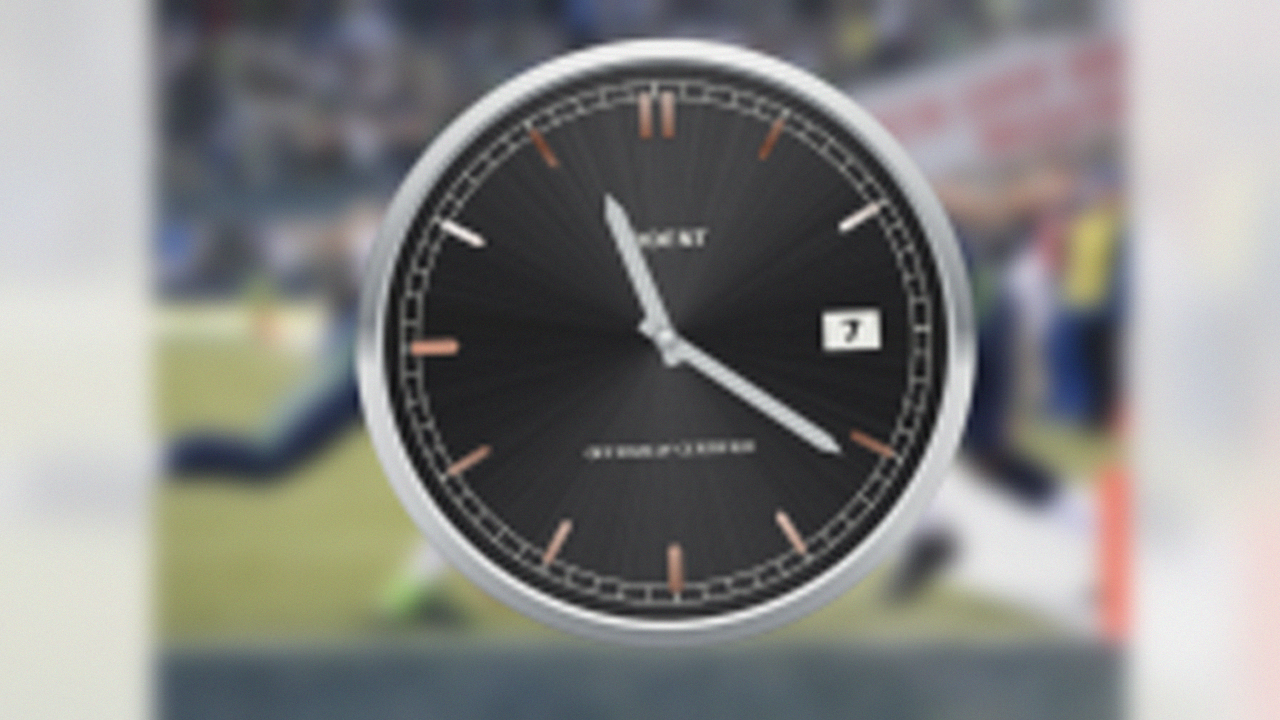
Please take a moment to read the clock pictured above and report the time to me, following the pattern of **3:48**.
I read **11:21**
